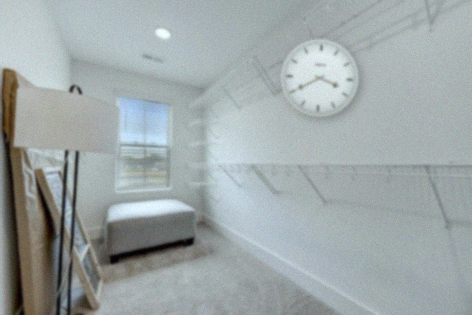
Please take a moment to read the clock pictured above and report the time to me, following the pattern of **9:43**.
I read **3:40**
